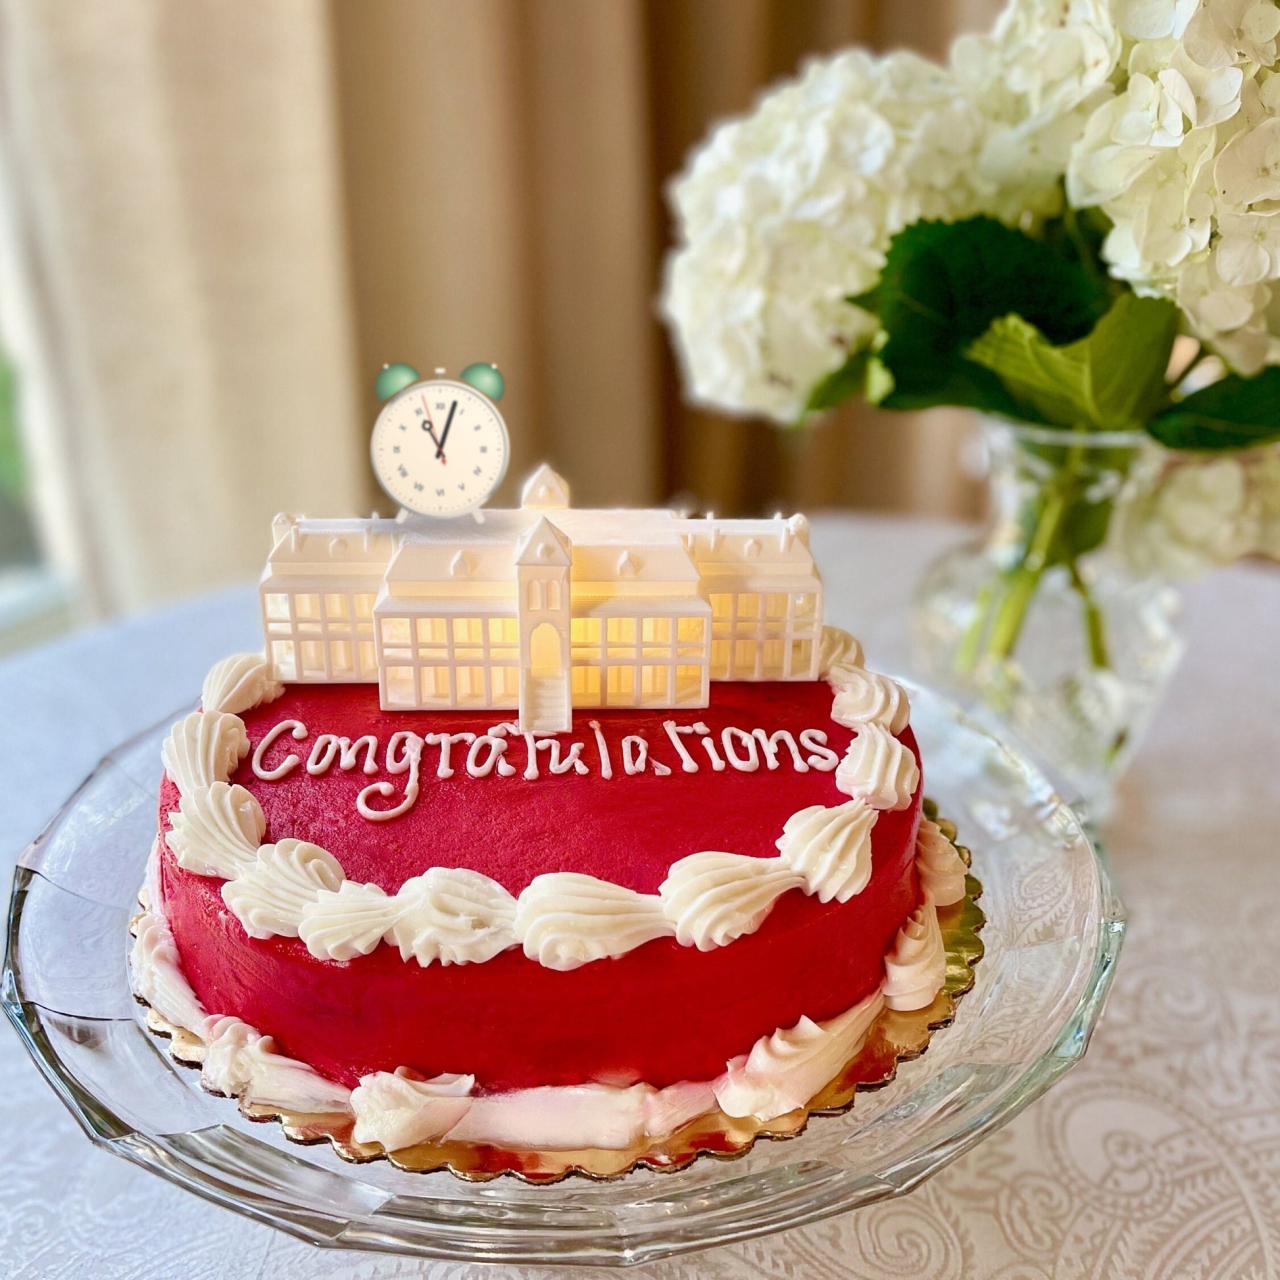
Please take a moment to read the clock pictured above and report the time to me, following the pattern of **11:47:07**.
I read **11:02:57**
